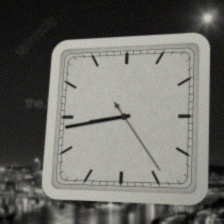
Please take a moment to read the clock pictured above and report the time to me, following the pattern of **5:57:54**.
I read **8:43:24**
